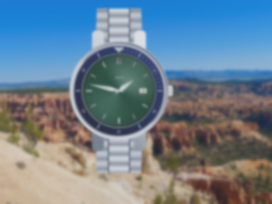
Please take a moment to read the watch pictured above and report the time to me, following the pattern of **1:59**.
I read **1:47**
